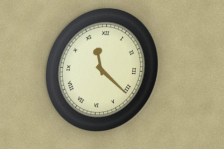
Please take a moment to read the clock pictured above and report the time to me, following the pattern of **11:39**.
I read **11:21**
